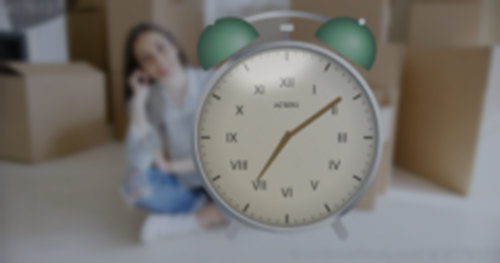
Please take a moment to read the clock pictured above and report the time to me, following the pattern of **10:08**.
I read **7:09**
